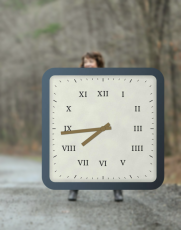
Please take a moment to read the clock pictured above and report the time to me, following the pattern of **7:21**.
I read **7:44**
